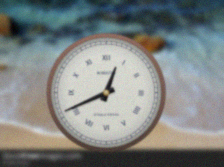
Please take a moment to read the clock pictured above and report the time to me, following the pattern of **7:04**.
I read **12:41**
